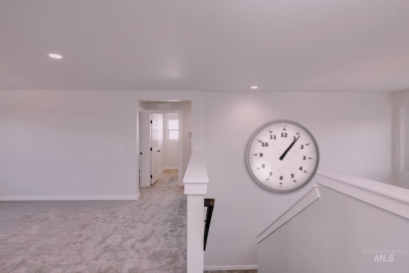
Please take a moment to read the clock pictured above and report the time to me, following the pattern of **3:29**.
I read **1:06**
